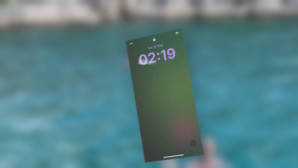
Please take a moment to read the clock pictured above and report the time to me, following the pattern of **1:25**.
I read **2:19**
